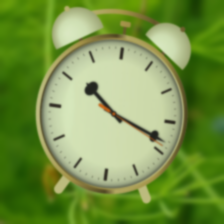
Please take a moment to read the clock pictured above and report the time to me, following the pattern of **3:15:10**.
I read **10:18:19**
